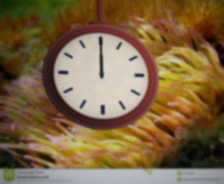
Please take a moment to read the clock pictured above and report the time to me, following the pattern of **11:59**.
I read **12:00**
